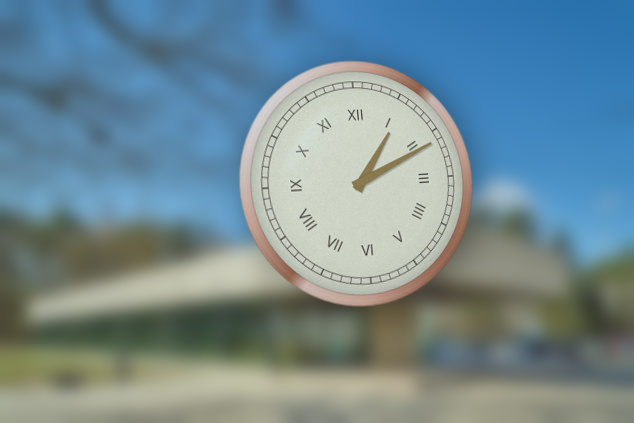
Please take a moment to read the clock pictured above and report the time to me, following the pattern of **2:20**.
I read **1:11**
